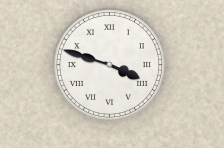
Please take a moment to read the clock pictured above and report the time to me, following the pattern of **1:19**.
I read **3:48**
